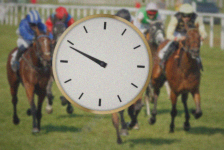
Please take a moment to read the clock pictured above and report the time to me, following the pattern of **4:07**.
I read **9:49**
